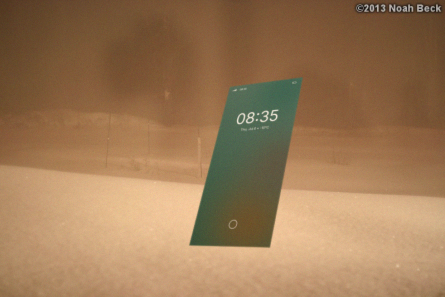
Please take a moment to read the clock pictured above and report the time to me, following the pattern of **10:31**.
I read **8:35**
